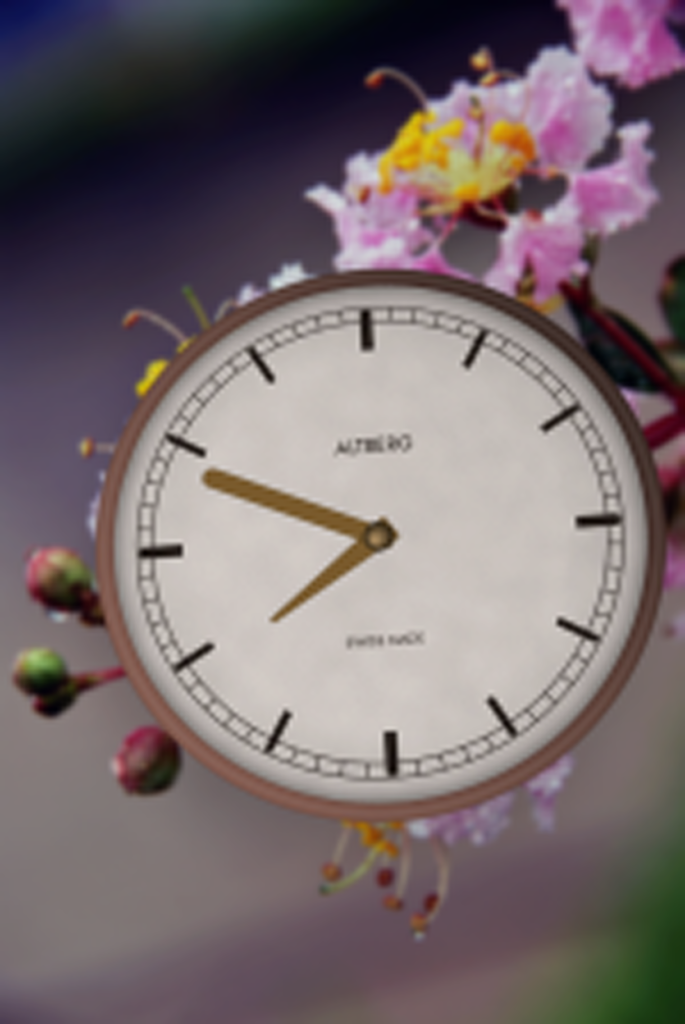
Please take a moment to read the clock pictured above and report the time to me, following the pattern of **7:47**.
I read **7:49**
